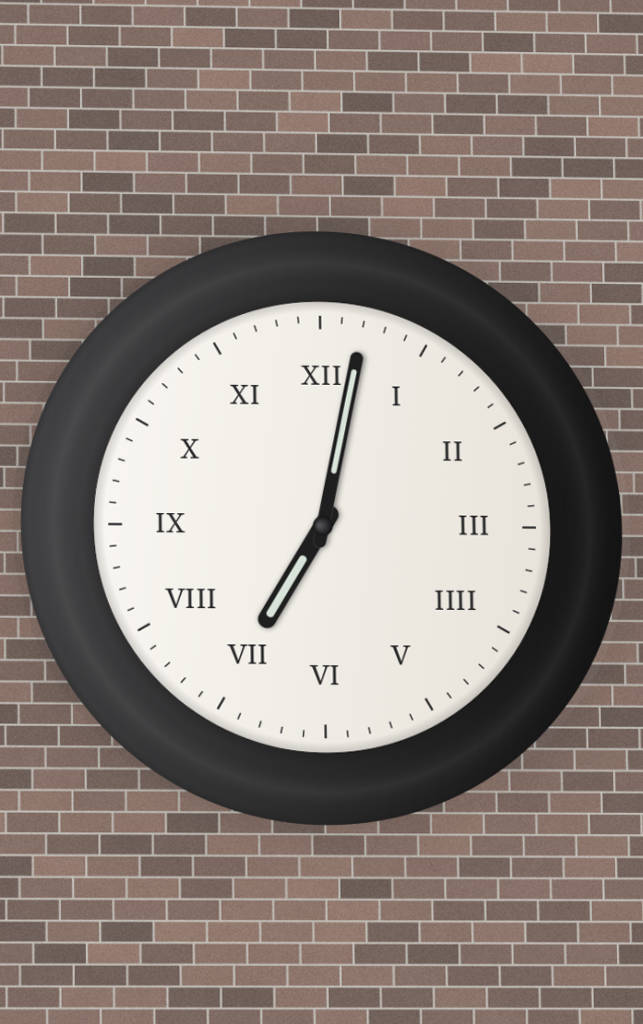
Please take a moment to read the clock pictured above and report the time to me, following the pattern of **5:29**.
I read **7:02**
